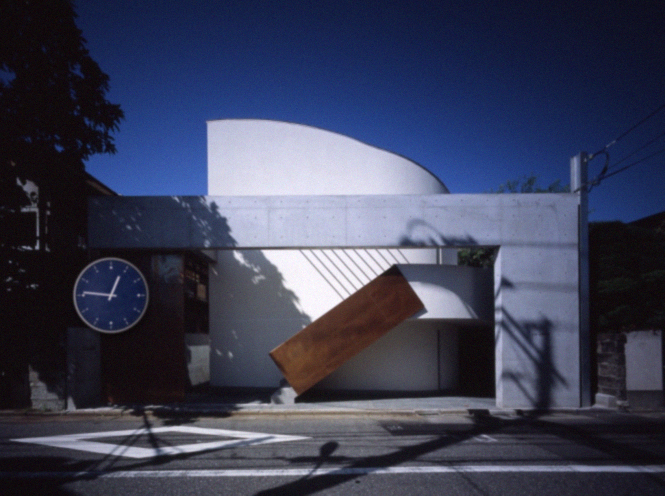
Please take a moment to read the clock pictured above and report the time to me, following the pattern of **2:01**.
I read **12:46**
